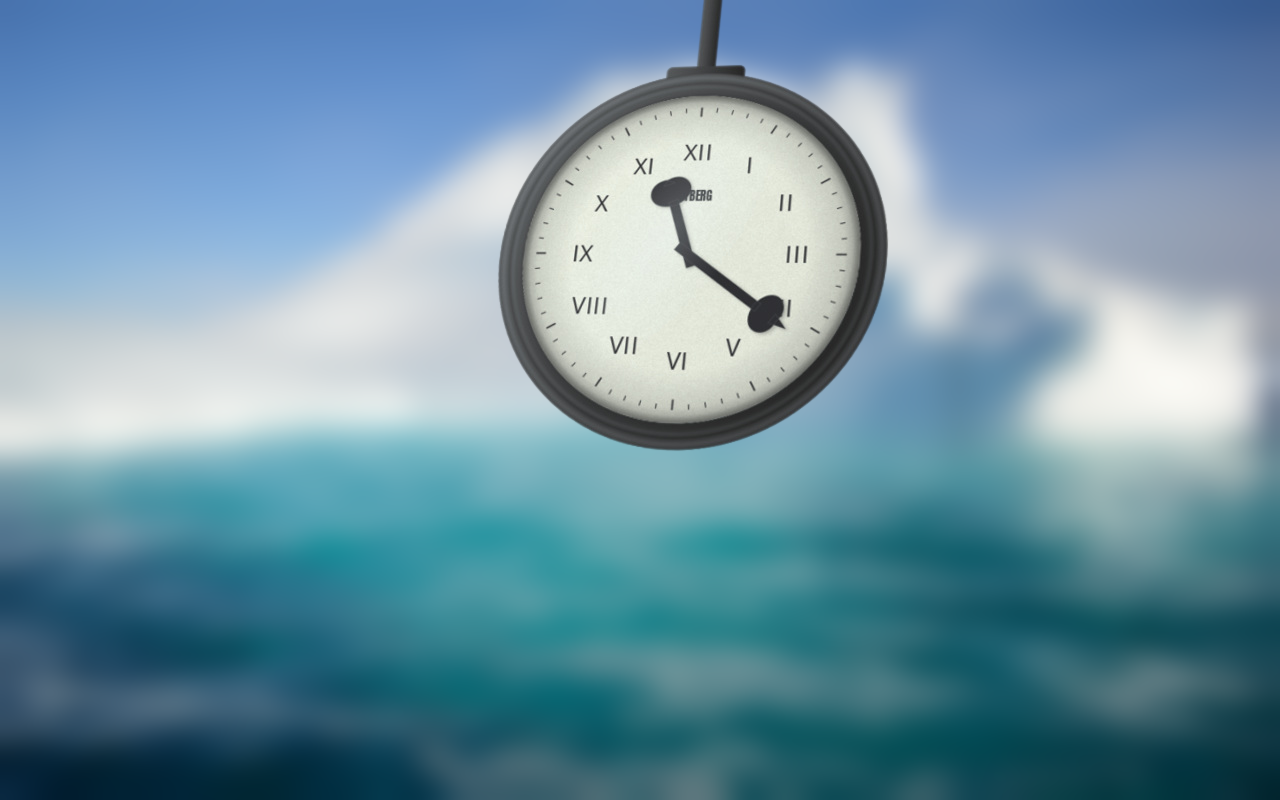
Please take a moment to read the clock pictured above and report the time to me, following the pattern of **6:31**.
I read **11:21**
